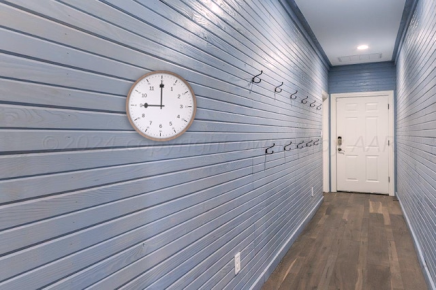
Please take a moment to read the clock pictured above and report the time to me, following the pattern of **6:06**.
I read **9:00**
